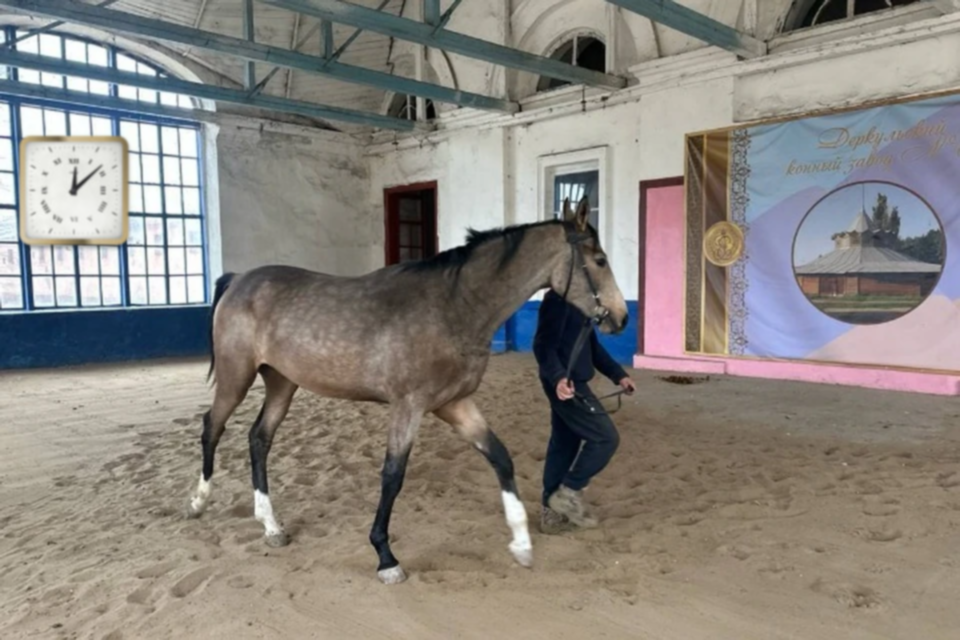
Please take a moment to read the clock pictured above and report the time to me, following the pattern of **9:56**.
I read **12:08**
